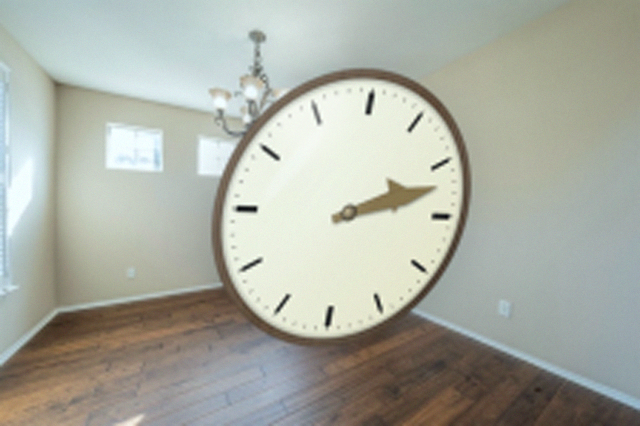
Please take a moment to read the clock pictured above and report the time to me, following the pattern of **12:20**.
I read **2:12**
